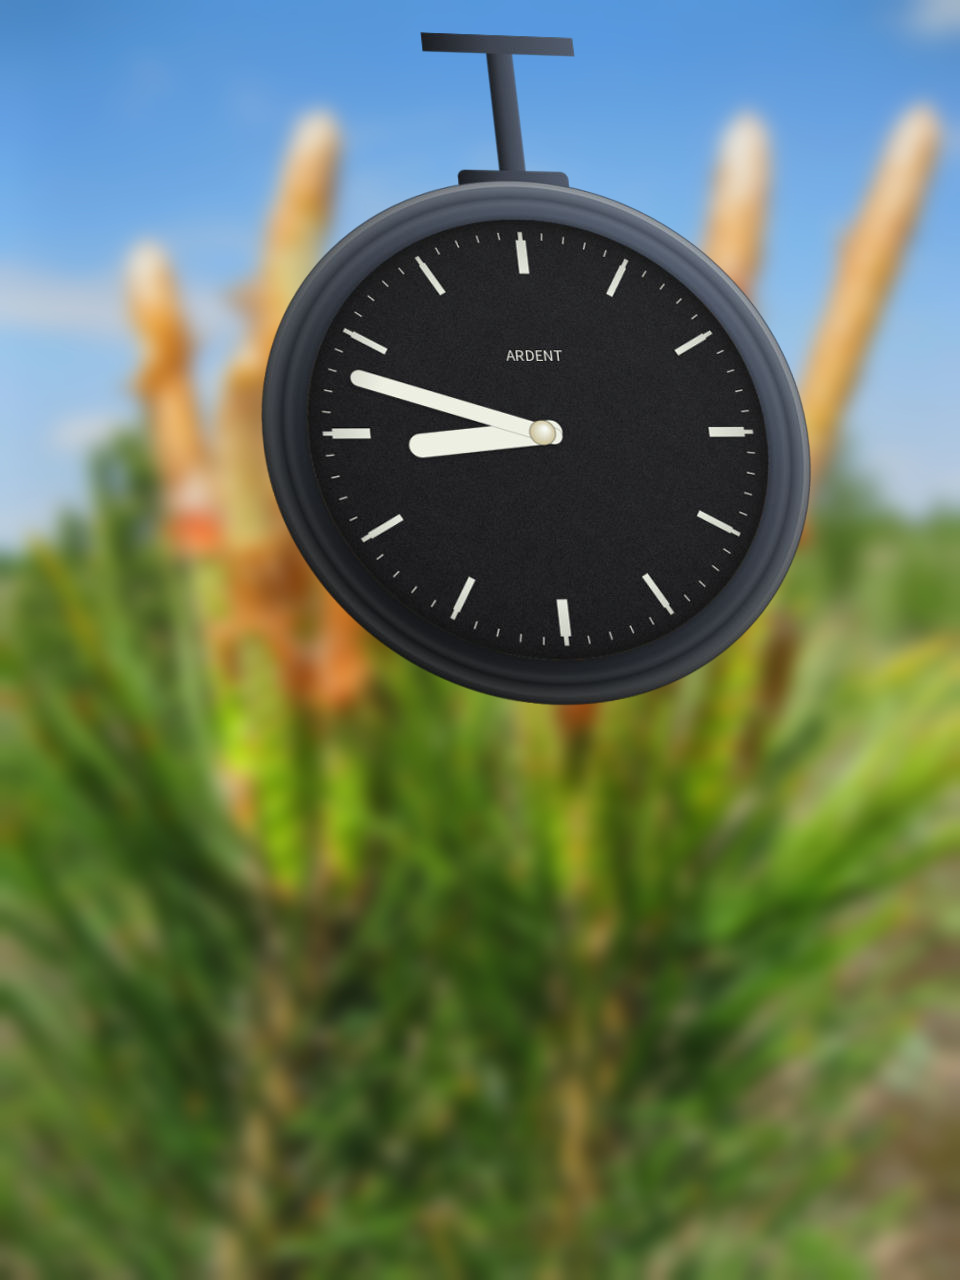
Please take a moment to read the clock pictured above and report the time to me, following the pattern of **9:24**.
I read **8:48**
